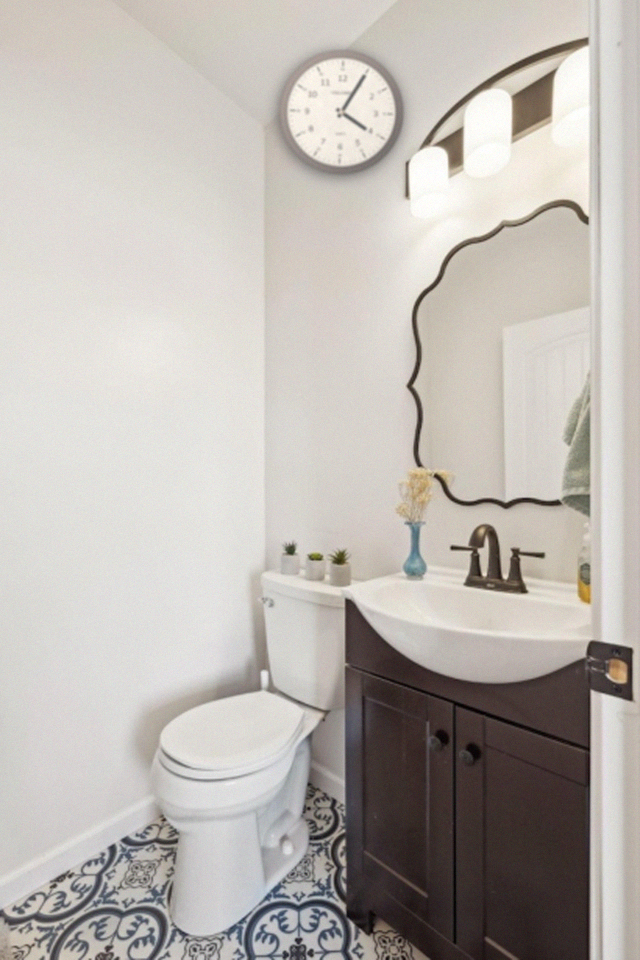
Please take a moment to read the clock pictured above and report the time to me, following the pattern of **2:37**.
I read **4:05**
